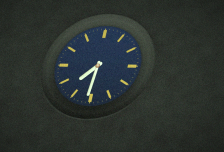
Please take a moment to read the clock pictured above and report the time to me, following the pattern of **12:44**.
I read **7:31**
